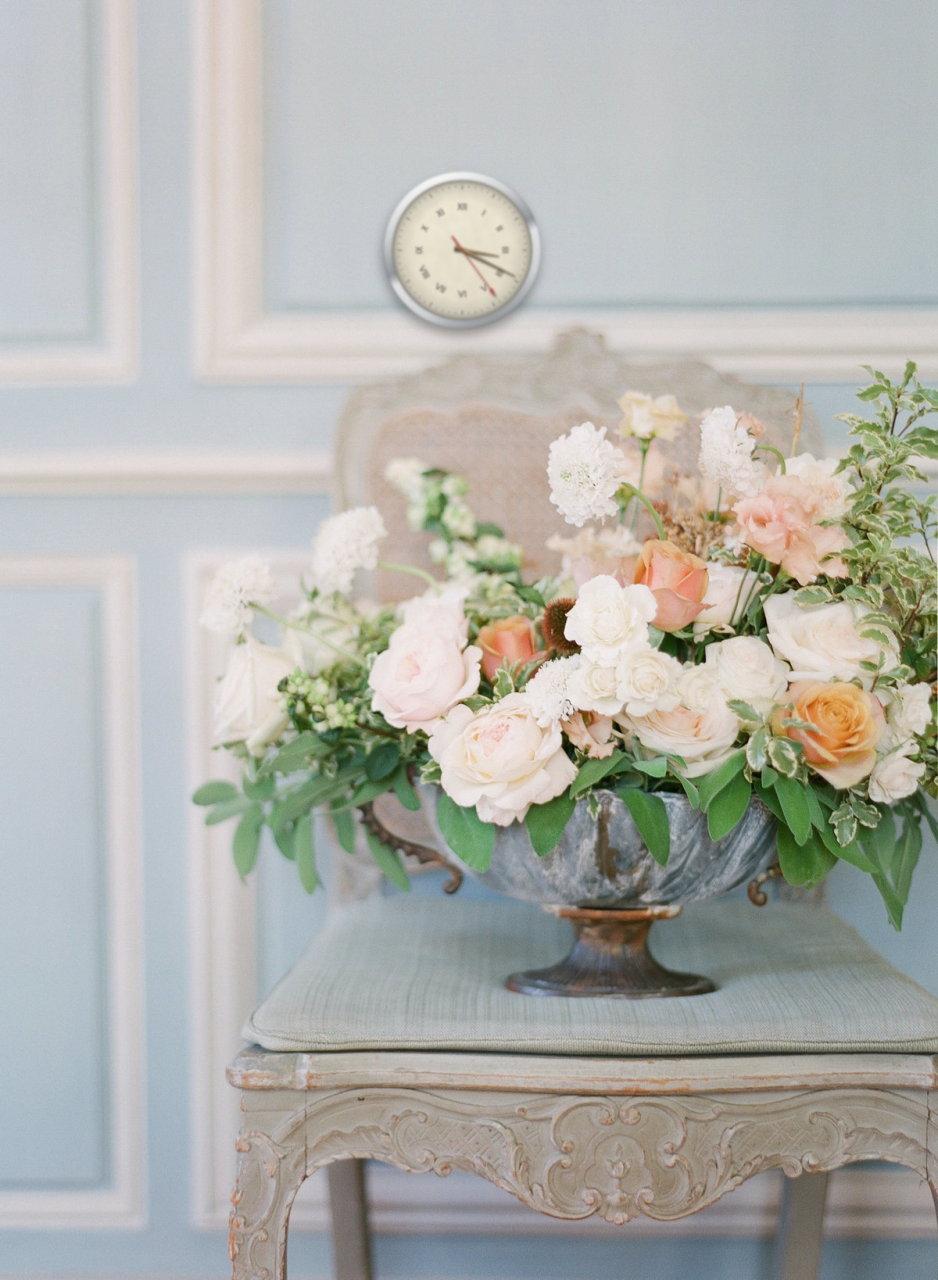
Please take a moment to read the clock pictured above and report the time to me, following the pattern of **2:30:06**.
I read **3:19:24**
